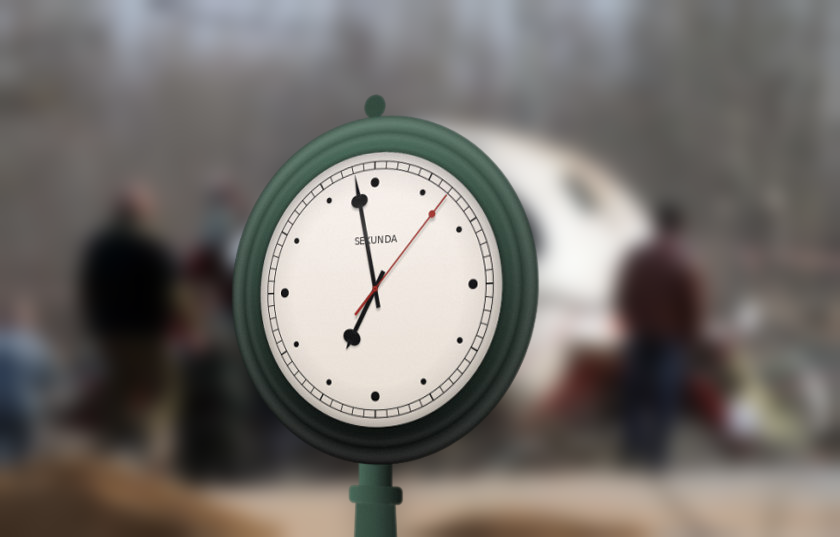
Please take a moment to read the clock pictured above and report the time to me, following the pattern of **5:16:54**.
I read **6:58:07**
